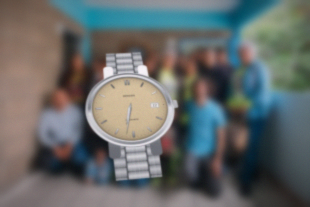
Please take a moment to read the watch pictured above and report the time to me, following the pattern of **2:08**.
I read **6:32**
